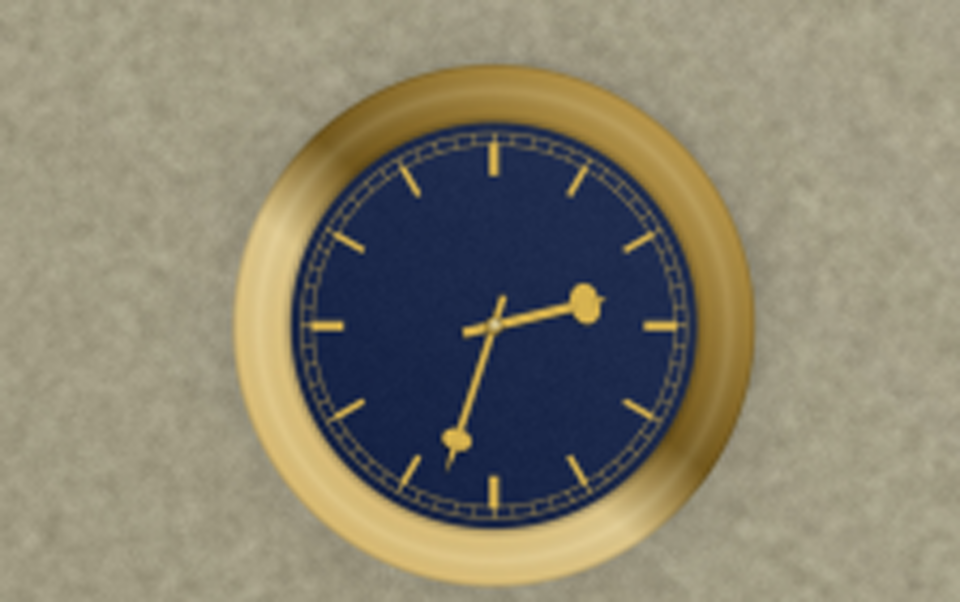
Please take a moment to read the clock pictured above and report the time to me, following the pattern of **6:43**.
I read **2:33**
